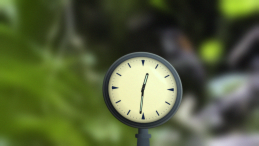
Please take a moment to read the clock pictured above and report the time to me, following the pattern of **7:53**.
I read **12:31**
